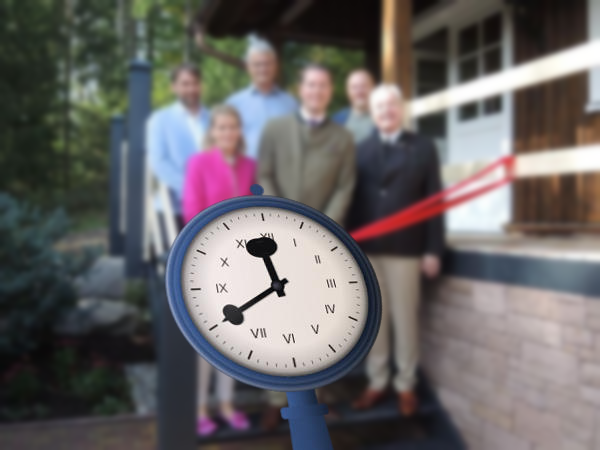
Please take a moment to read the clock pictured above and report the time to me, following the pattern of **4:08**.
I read **11:40**
